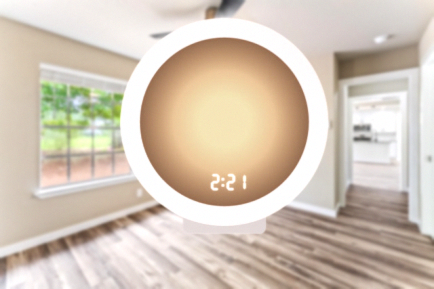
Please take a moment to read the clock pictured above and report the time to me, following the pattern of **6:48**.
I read **2:21**
